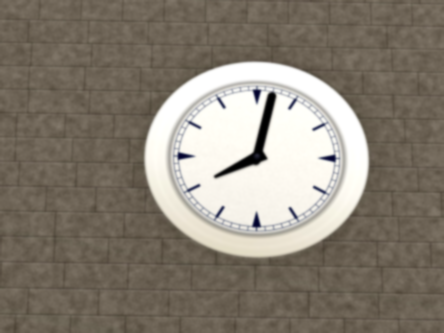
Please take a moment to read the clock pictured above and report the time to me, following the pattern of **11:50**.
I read **8:02**
